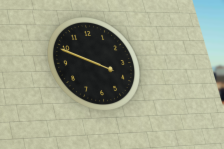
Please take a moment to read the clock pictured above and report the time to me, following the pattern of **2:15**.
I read **3:49**
